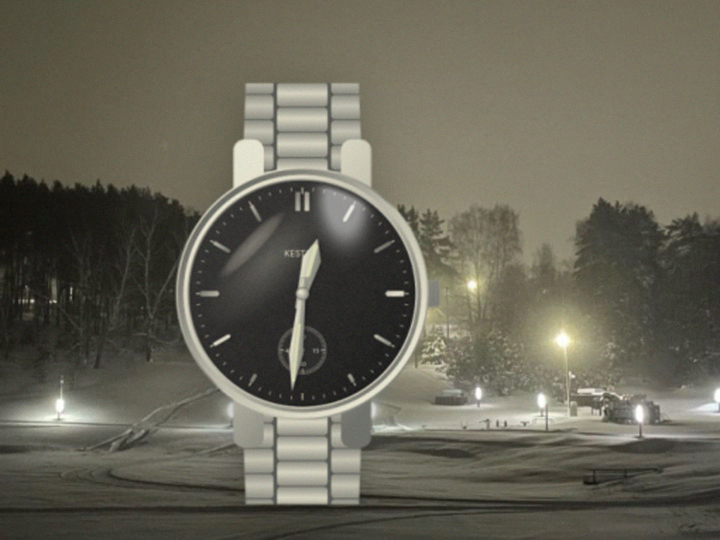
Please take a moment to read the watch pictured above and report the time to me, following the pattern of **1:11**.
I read **12:31**
